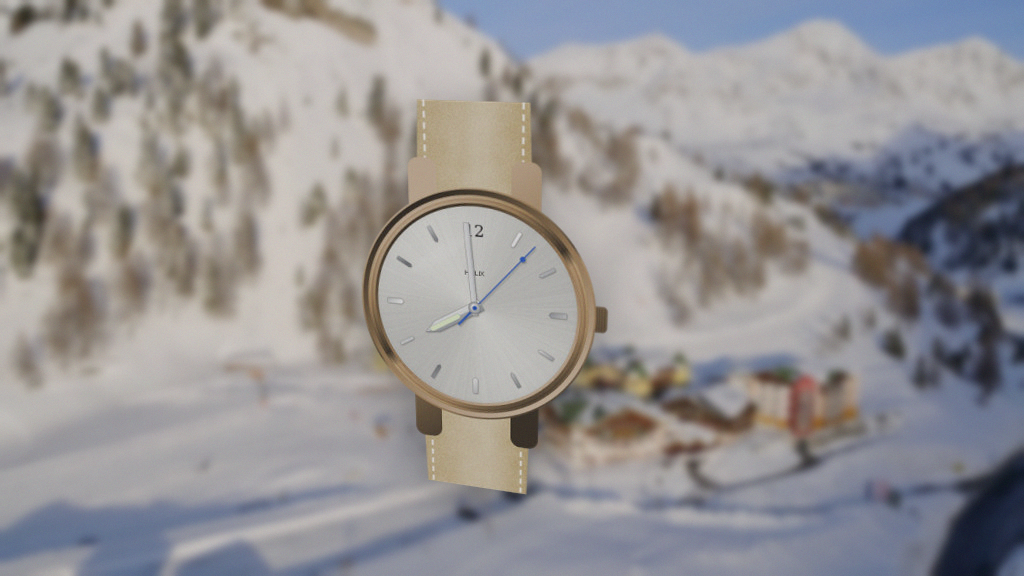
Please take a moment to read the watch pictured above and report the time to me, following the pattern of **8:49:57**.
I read **7:59:07**
